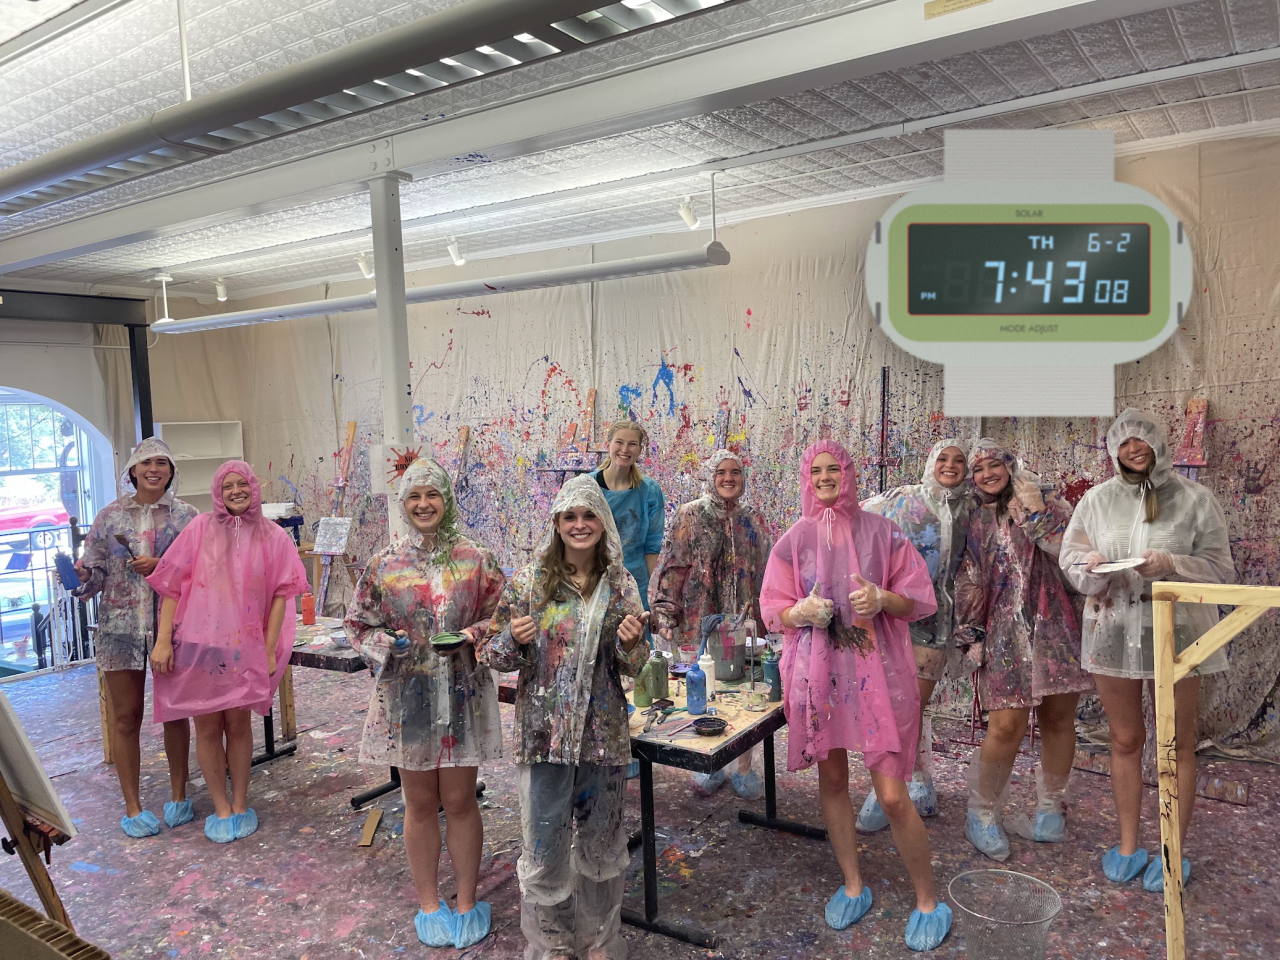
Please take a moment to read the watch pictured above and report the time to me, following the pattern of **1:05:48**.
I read **7:43:08**
